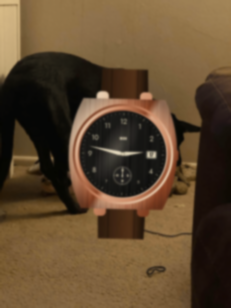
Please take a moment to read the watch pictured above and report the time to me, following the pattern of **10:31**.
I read **2:47**
